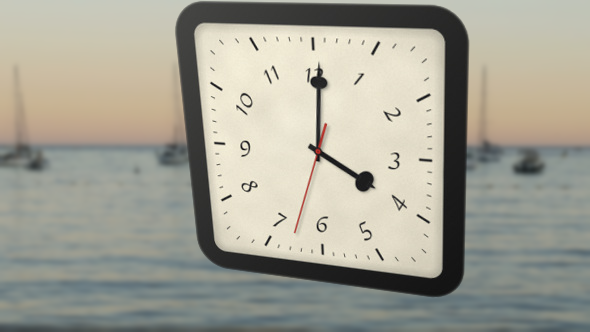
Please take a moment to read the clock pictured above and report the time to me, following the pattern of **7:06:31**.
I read **4:00:33**
